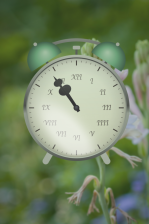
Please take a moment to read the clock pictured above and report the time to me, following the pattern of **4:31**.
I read **10:54**
